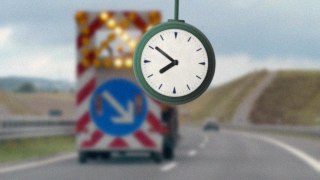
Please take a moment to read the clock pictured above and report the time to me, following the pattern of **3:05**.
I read **7:51**
